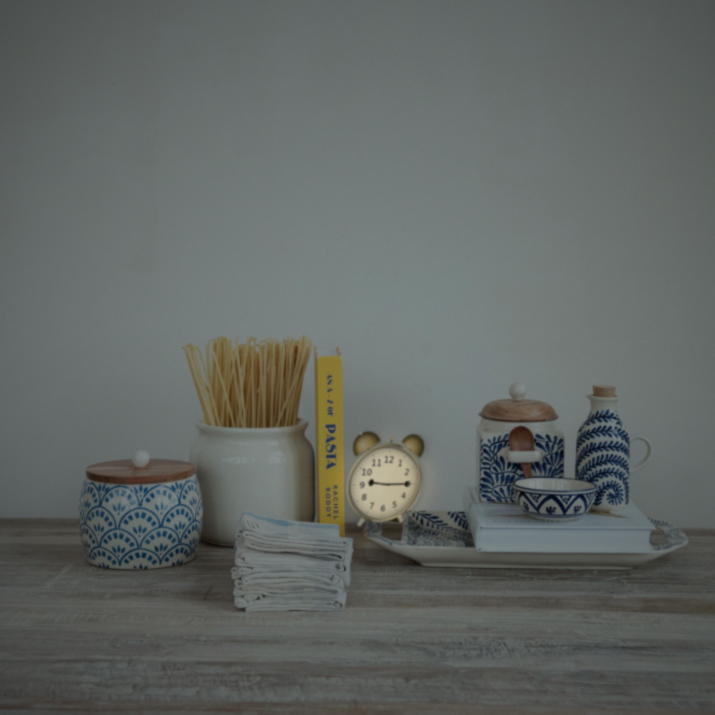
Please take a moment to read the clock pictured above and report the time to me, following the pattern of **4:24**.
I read **9:15**
